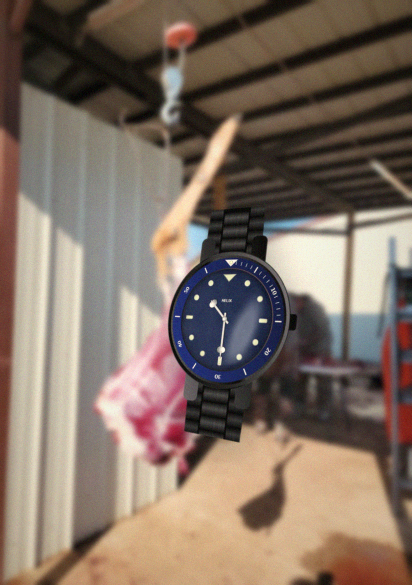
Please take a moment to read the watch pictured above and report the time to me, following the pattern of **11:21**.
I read **10:30**
